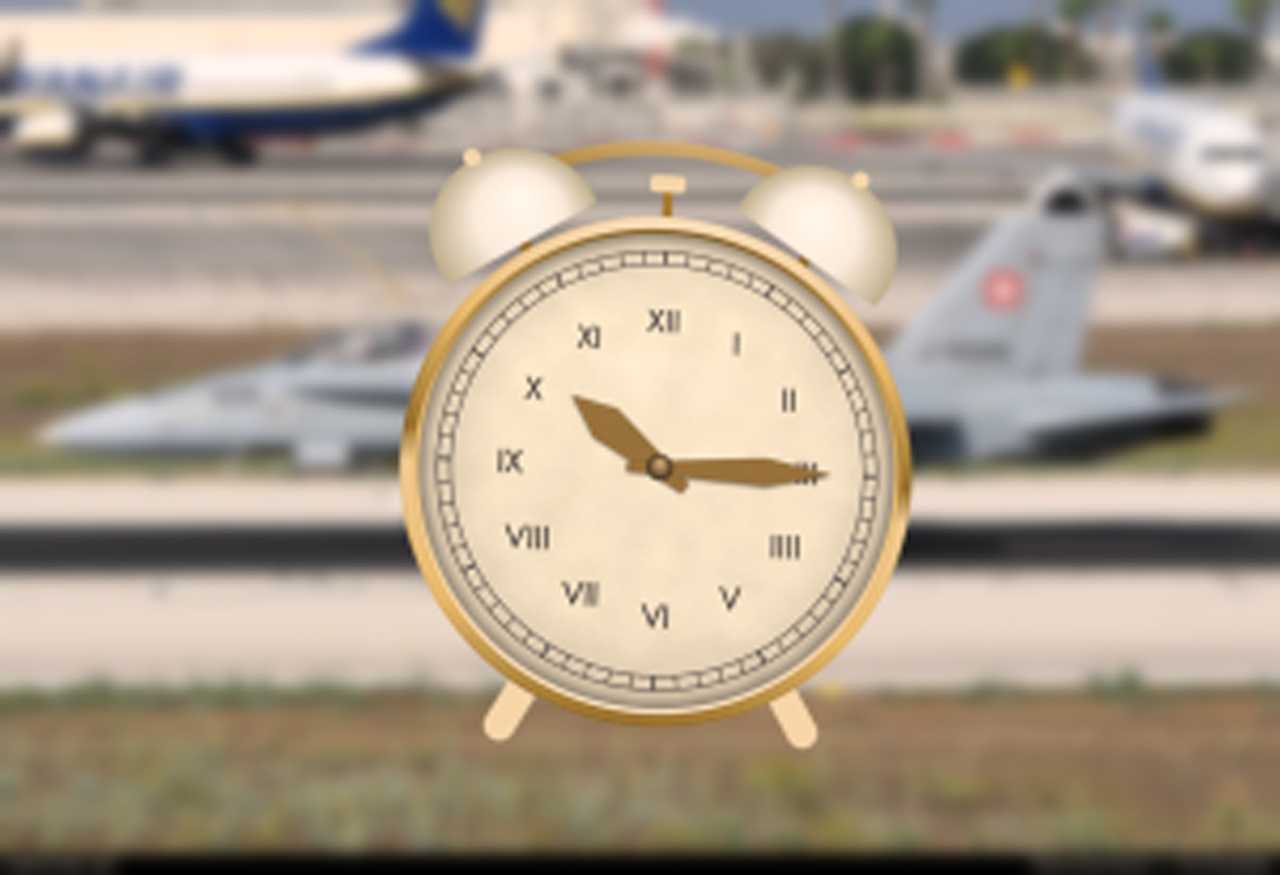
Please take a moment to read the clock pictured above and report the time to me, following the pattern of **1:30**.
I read **10:15**
